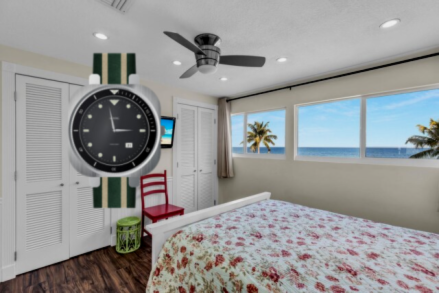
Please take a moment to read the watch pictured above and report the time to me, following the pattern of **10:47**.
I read **2:58**
